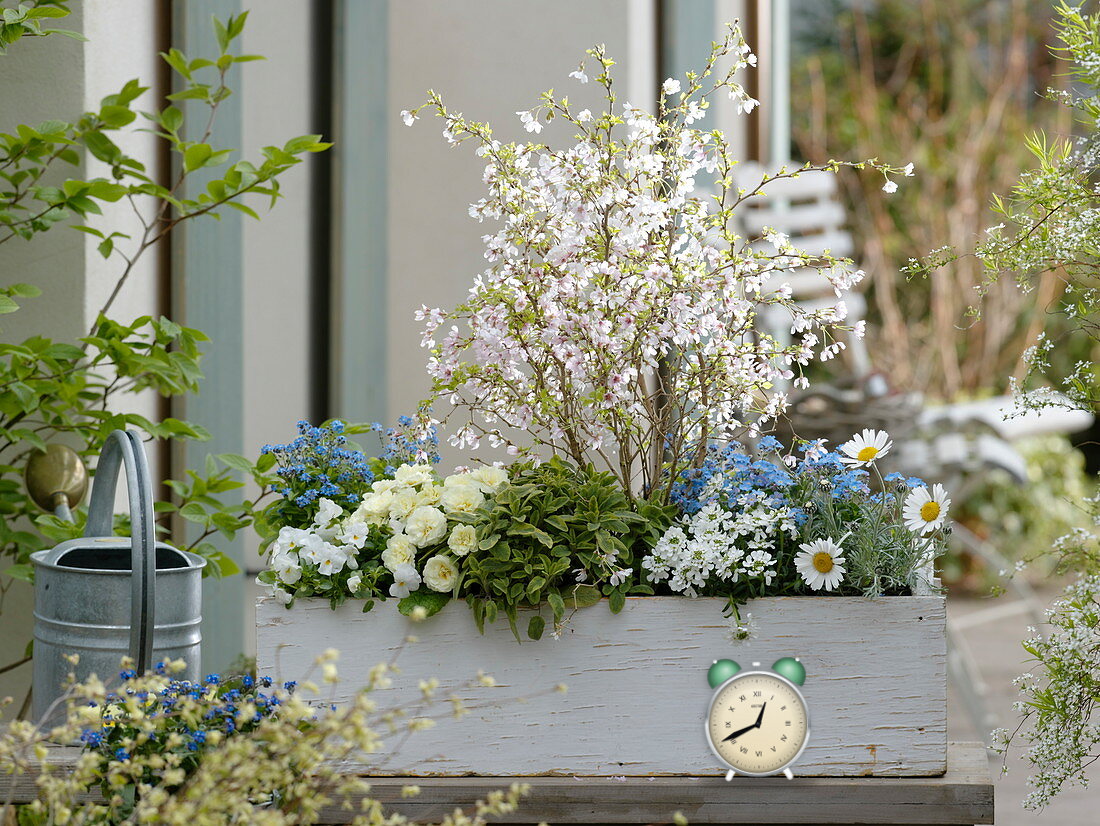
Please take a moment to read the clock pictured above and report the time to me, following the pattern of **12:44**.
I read **12:41**
